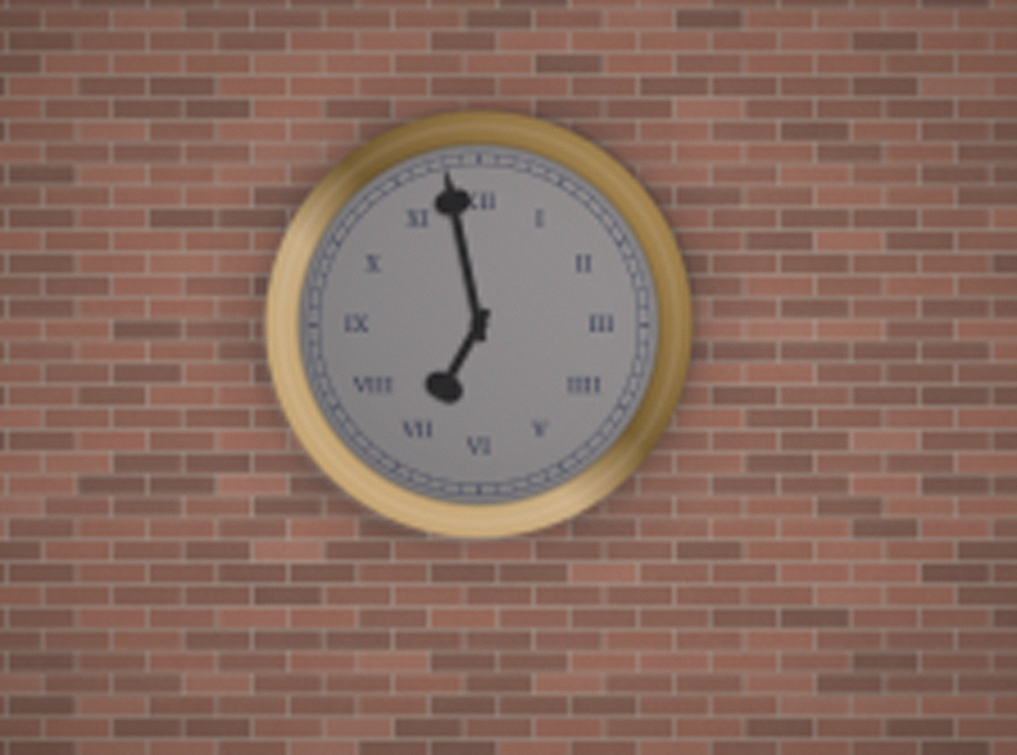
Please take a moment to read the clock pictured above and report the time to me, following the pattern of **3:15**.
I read **6:58**
